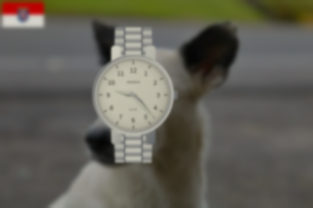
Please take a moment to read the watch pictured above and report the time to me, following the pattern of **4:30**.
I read **9:23**
